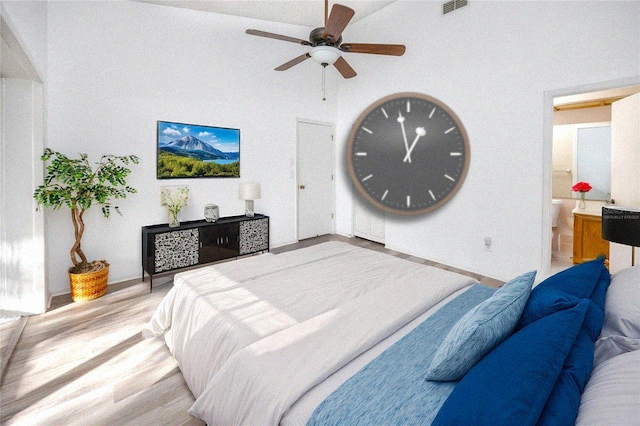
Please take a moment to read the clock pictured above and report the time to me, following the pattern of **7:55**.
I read **12:58**
